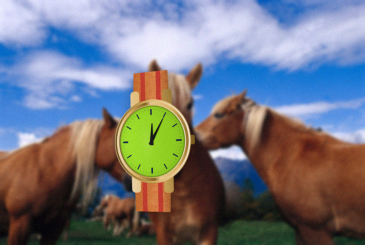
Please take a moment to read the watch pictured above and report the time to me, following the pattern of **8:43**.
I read **12:05**
